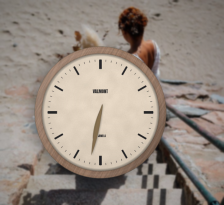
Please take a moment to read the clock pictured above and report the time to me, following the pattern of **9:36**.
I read **6:32**
